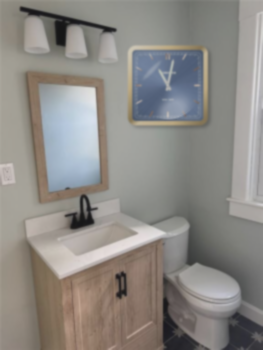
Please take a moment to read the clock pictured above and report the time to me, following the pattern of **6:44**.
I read **11:02**
